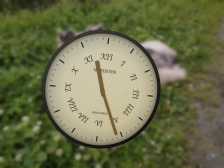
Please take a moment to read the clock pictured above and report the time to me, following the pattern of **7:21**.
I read **11:26**
